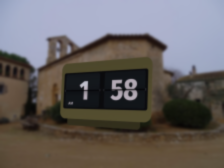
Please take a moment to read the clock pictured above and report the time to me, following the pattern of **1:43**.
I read **1:58**
